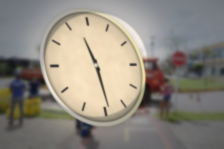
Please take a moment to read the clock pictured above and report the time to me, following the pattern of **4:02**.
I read **11:29**
